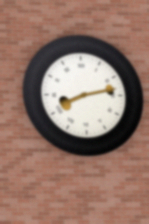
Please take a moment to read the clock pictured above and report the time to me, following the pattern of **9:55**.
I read **8:13**
